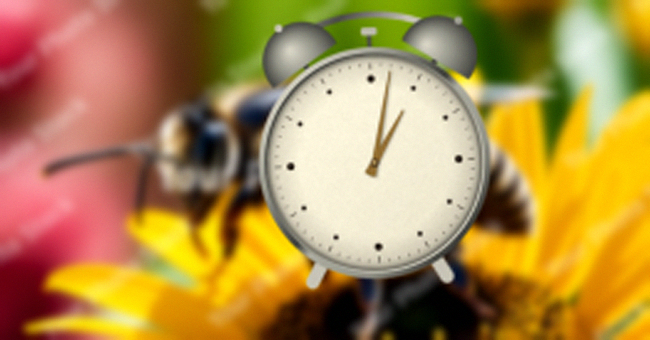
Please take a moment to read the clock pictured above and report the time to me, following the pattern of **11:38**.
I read **1:02**
